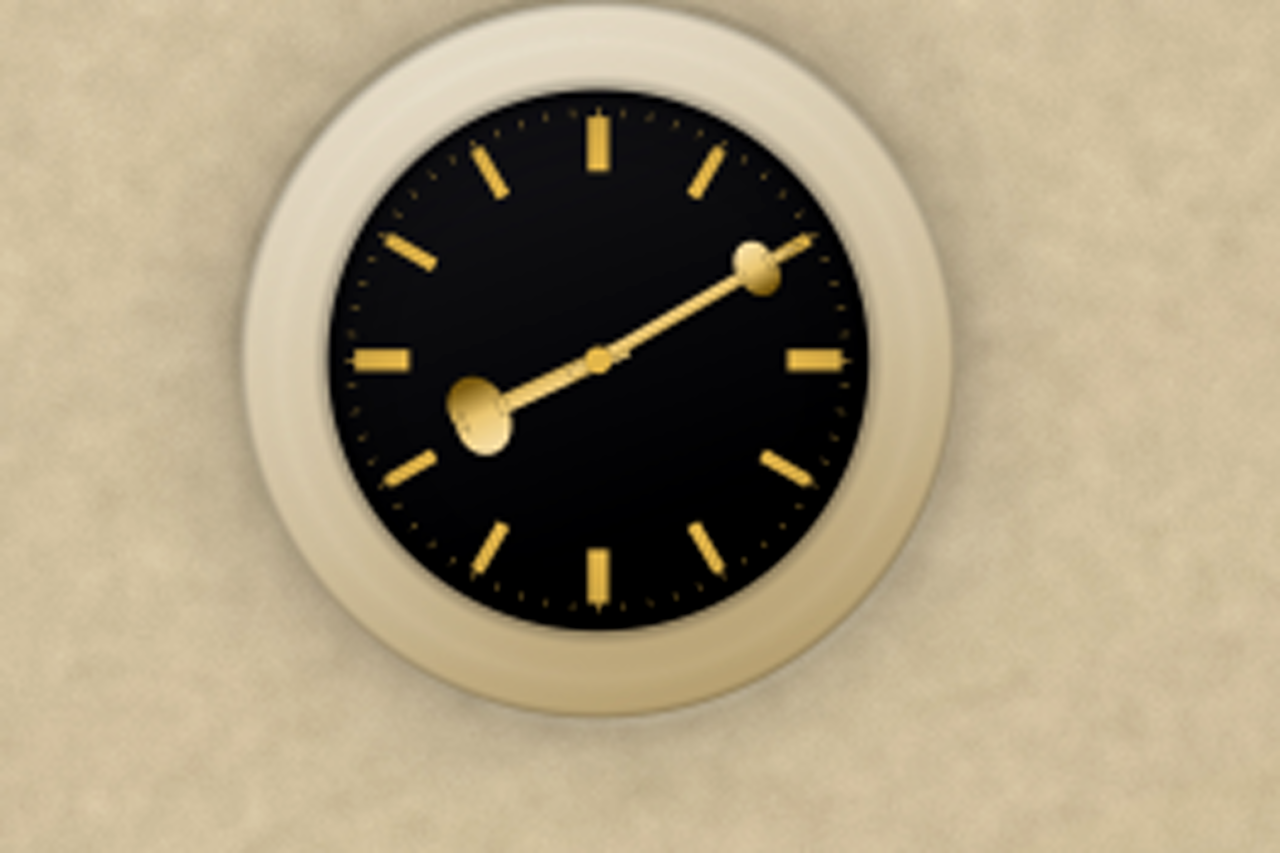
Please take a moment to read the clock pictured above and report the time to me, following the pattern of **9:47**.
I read **8:10**
